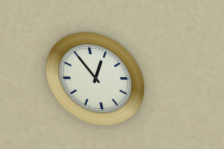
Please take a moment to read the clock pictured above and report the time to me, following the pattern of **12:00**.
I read **12:55**
